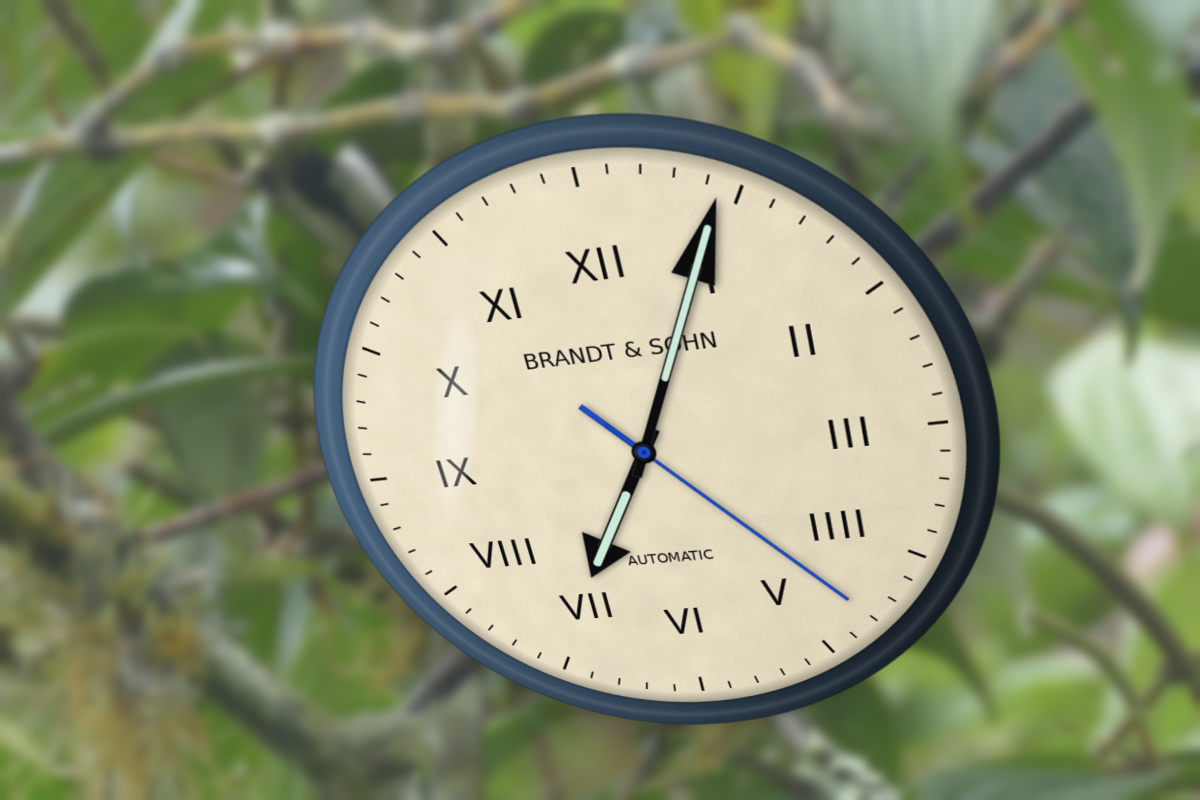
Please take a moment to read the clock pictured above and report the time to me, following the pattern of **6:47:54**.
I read **7:04:23**
